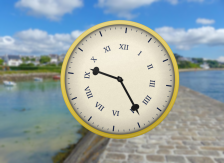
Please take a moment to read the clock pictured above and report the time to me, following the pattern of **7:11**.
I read **9:24**
